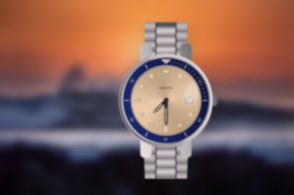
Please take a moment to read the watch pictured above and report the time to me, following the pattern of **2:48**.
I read **7:30**
